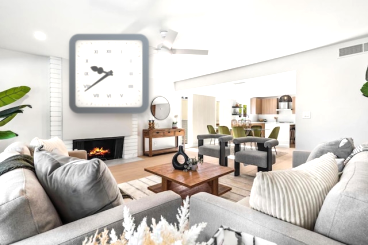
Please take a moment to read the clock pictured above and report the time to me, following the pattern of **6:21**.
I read **9:39**
